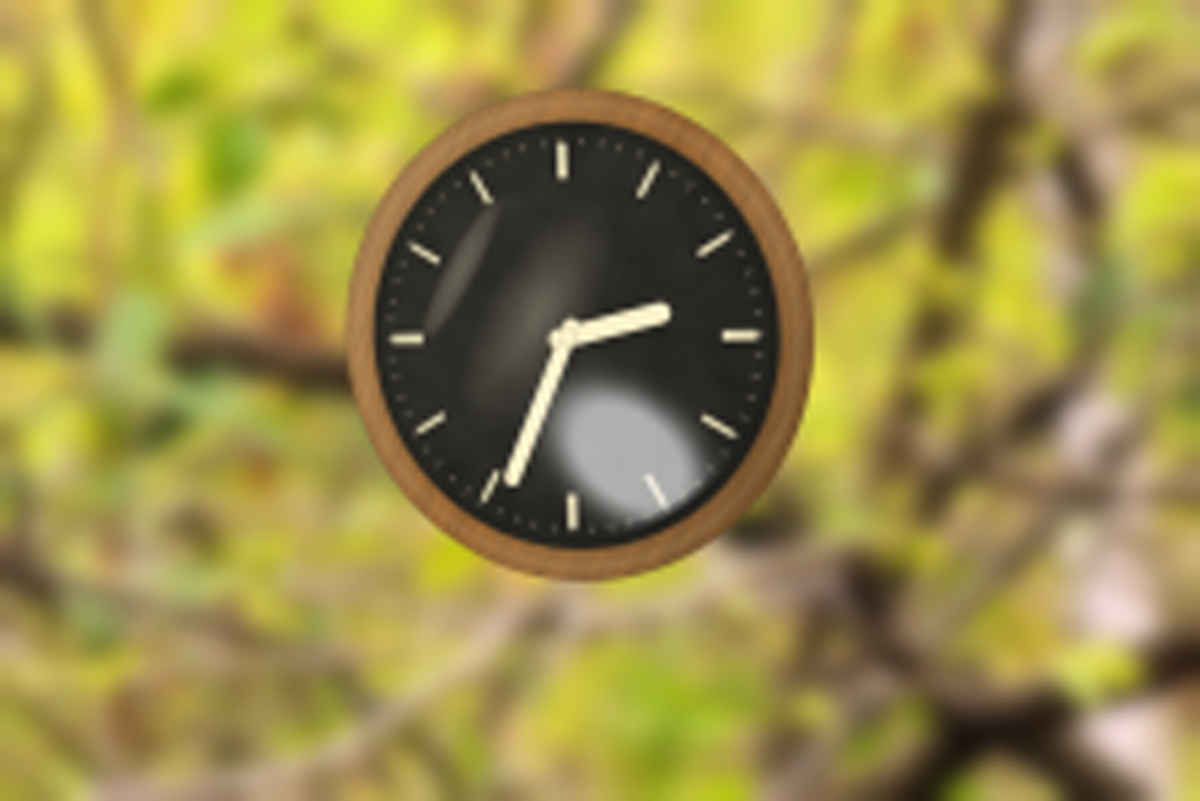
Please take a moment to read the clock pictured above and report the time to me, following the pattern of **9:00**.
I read **2:34**
